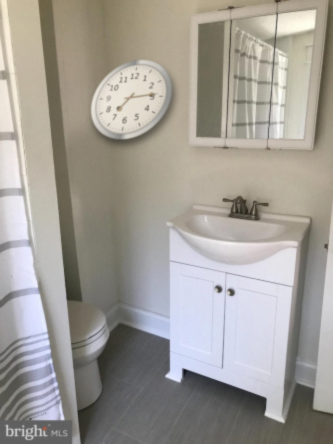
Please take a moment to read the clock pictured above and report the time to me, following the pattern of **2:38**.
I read **7:14**
